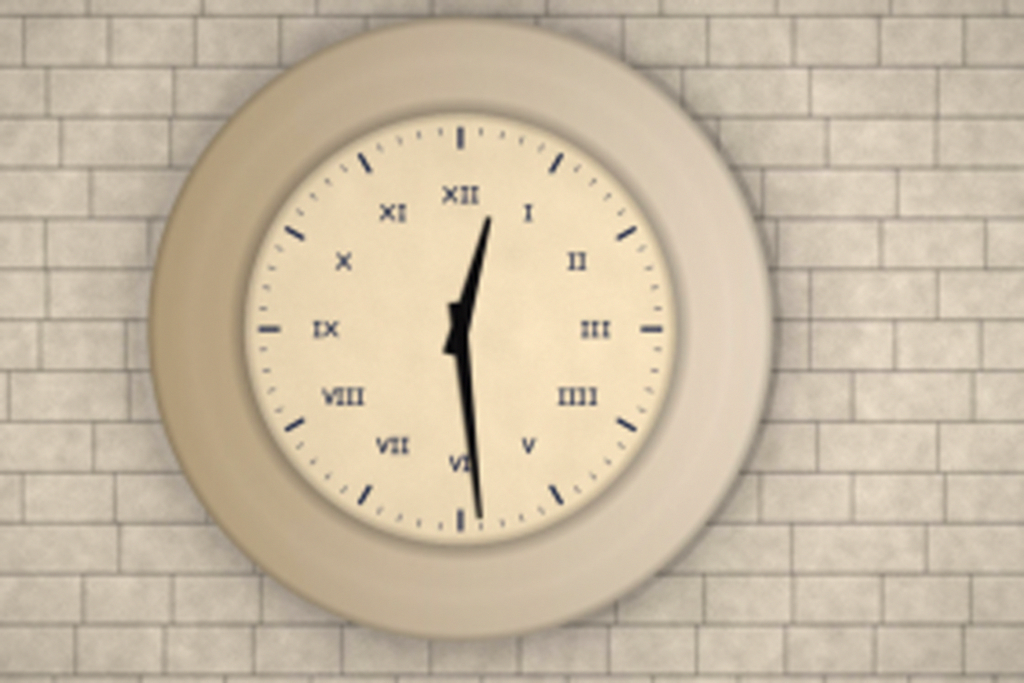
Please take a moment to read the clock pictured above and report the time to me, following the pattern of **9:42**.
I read **12:29**
